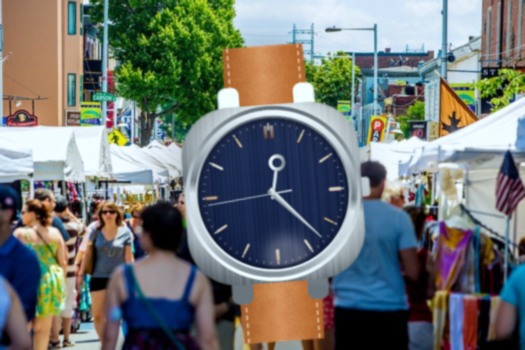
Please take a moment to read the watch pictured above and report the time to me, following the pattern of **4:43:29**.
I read **12:22:44**
